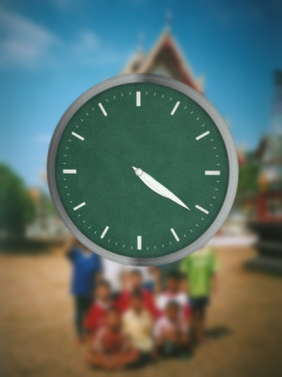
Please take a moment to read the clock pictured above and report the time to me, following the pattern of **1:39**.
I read **4:21**
